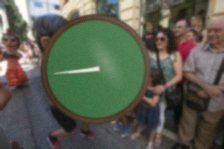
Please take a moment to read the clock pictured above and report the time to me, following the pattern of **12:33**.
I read **8:44**
